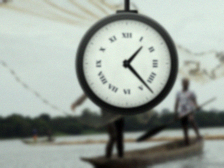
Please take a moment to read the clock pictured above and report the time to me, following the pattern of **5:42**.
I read **1:23**
